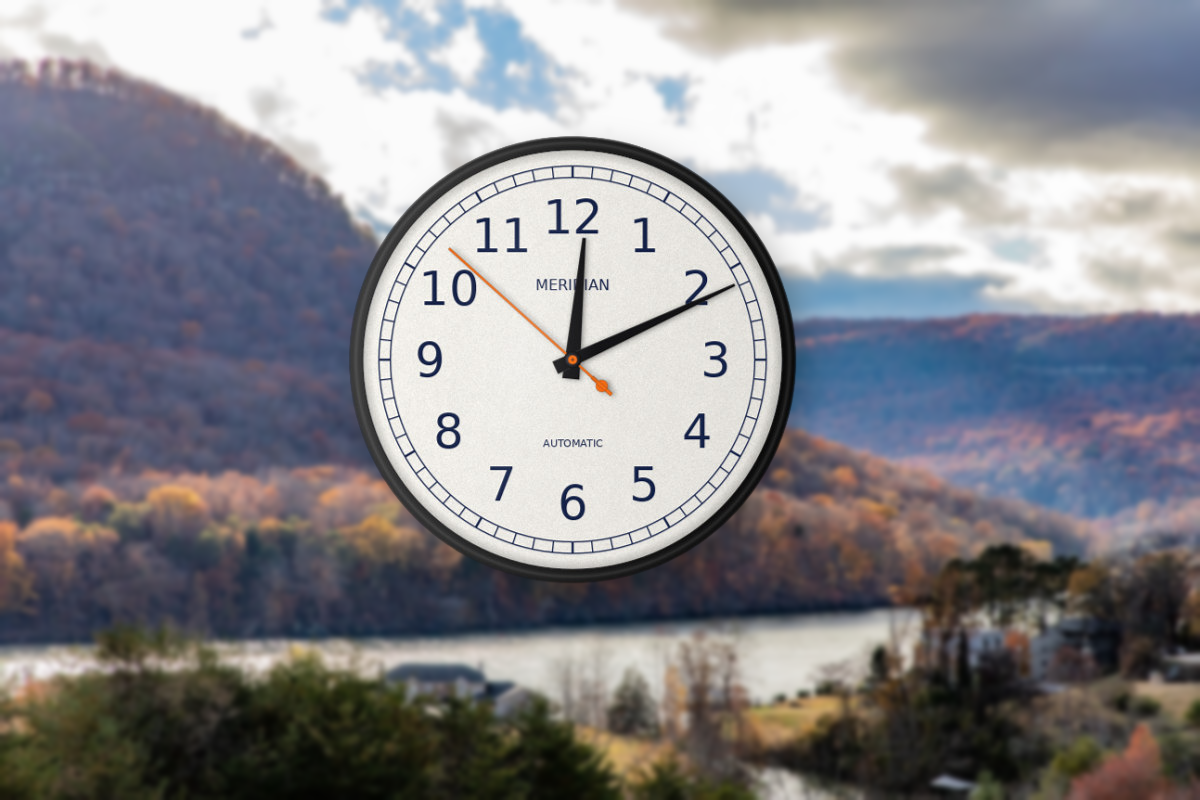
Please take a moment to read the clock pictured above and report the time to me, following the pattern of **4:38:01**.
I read **12:10:52**
